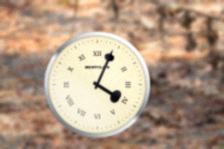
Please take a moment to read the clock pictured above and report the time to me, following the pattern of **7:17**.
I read **4:04**
